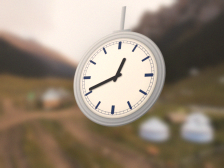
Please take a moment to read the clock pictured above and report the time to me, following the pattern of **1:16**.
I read **12:41**
